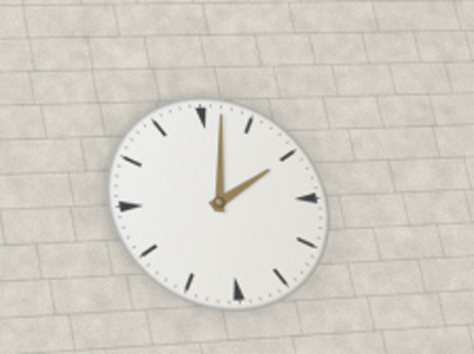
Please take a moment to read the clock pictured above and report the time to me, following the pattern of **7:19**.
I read **2:02**
